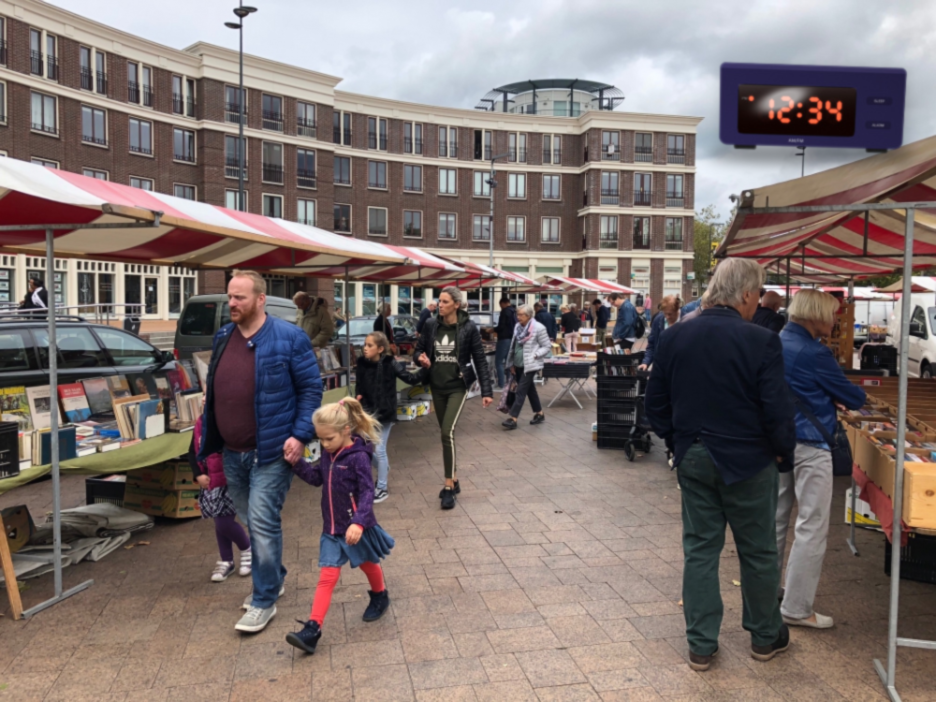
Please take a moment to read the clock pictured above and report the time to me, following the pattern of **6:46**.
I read **12:34**
